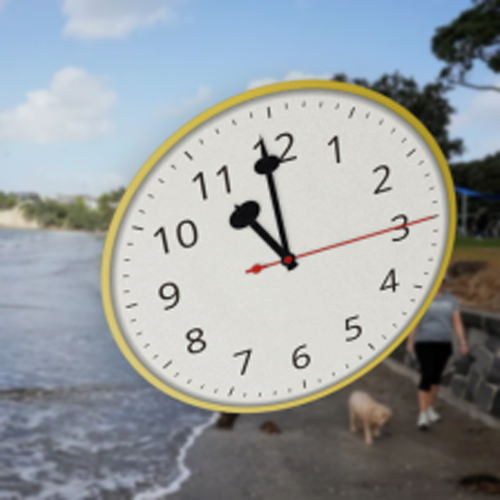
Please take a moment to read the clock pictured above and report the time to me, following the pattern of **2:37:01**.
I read **10:59:15**
